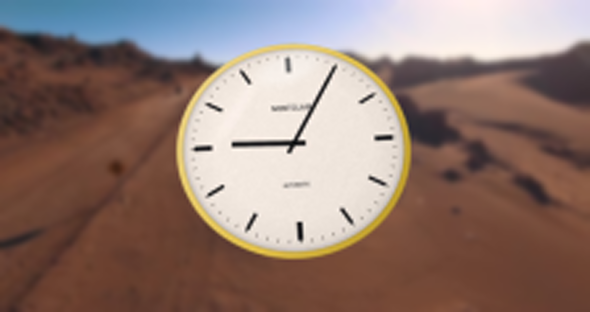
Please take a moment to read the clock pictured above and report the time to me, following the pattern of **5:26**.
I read **9:05**
